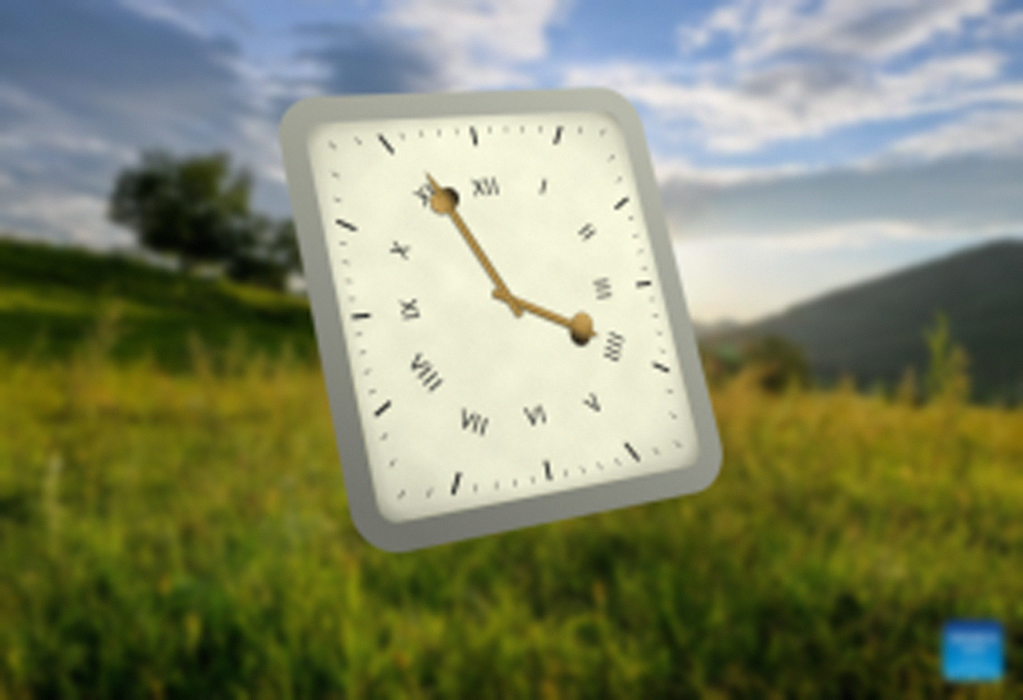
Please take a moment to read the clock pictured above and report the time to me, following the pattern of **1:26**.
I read **3:56**
